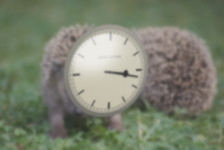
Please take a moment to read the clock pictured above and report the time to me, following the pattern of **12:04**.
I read **3:17**
